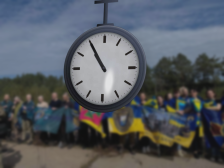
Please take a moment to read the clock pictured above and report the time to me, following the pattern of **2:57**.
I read **10:55**
